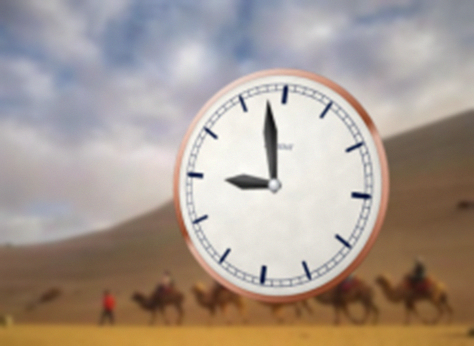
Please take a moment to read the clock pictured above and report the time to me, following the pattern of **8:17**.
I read **8:58**
